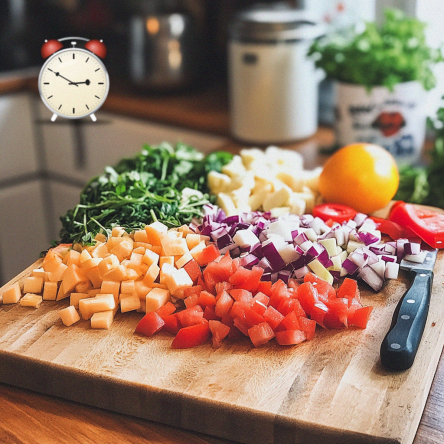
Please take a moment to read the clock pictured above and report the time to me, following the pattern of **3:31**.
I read **2:50**
